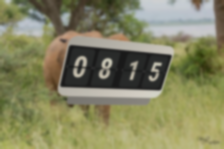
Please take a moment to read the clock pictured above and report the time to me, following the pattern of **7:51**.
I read **8:15**
